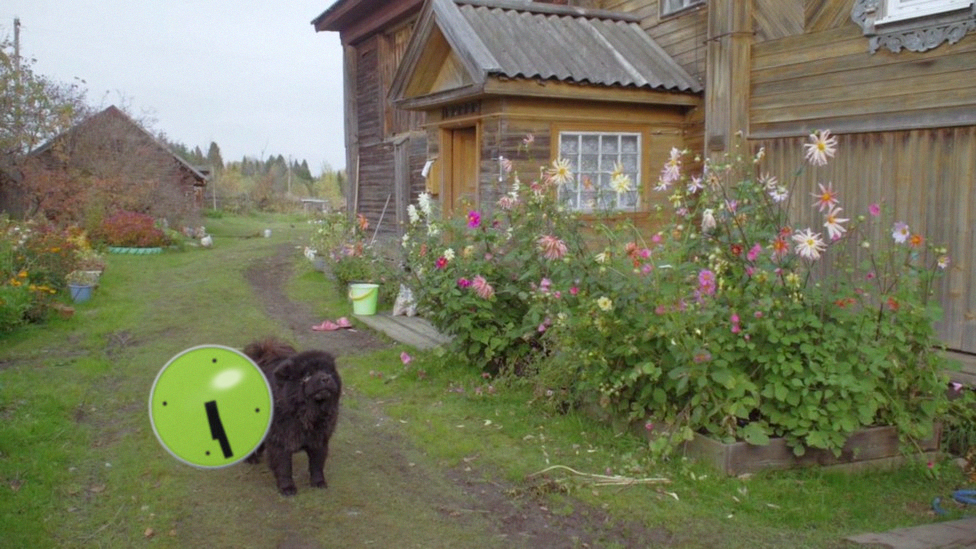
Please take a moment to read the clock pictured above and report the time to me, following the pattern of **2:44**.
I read **5:26**
